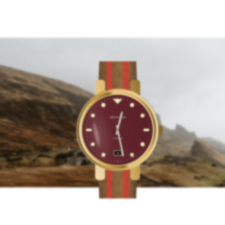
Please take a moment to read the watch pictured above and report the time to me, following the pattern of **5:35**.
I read **12:28**
